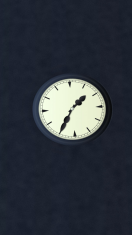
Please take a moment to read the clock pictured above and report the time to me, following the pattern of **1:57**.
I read **1:35**
